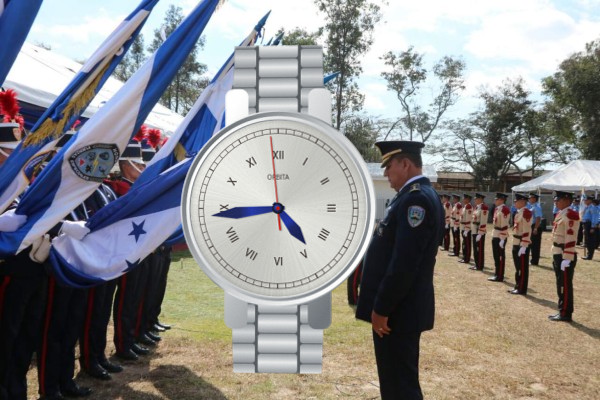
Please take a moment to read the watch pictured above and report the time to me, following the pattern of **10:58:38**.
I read **4:43:59**
